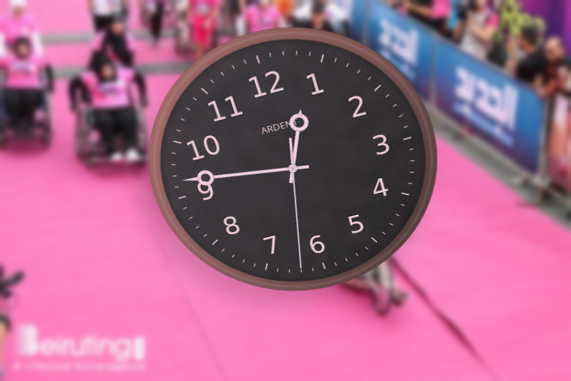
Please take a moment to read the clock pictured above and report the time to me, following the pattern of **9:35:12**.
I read **12:46:32**
